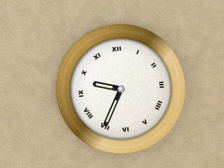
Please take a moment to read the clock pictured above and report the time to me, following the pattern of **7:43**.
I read **9:35**
